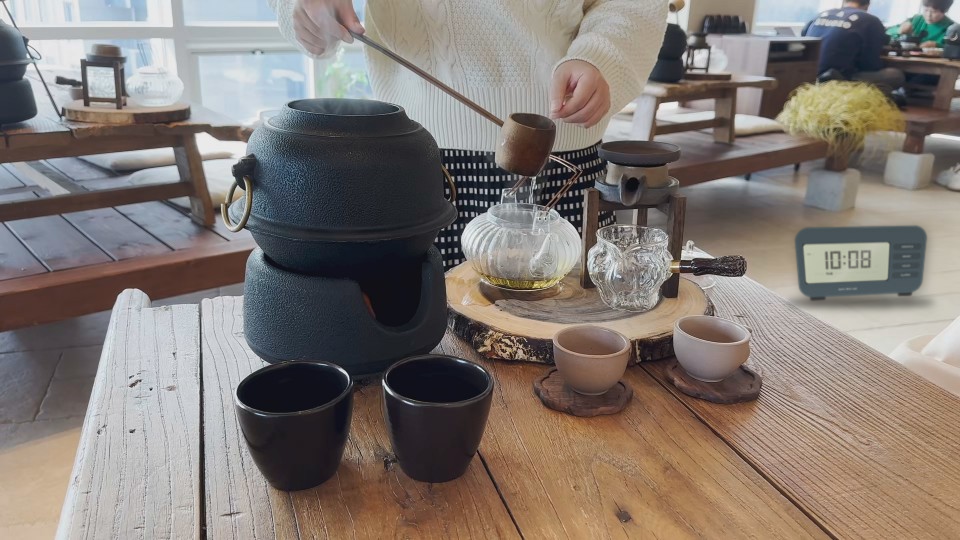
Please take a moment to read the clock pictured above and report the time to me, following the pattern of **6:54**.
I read **10:08**
